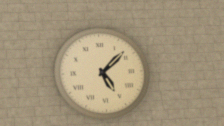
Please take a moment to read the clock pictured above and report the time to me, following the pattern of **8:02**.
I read **5:08**
